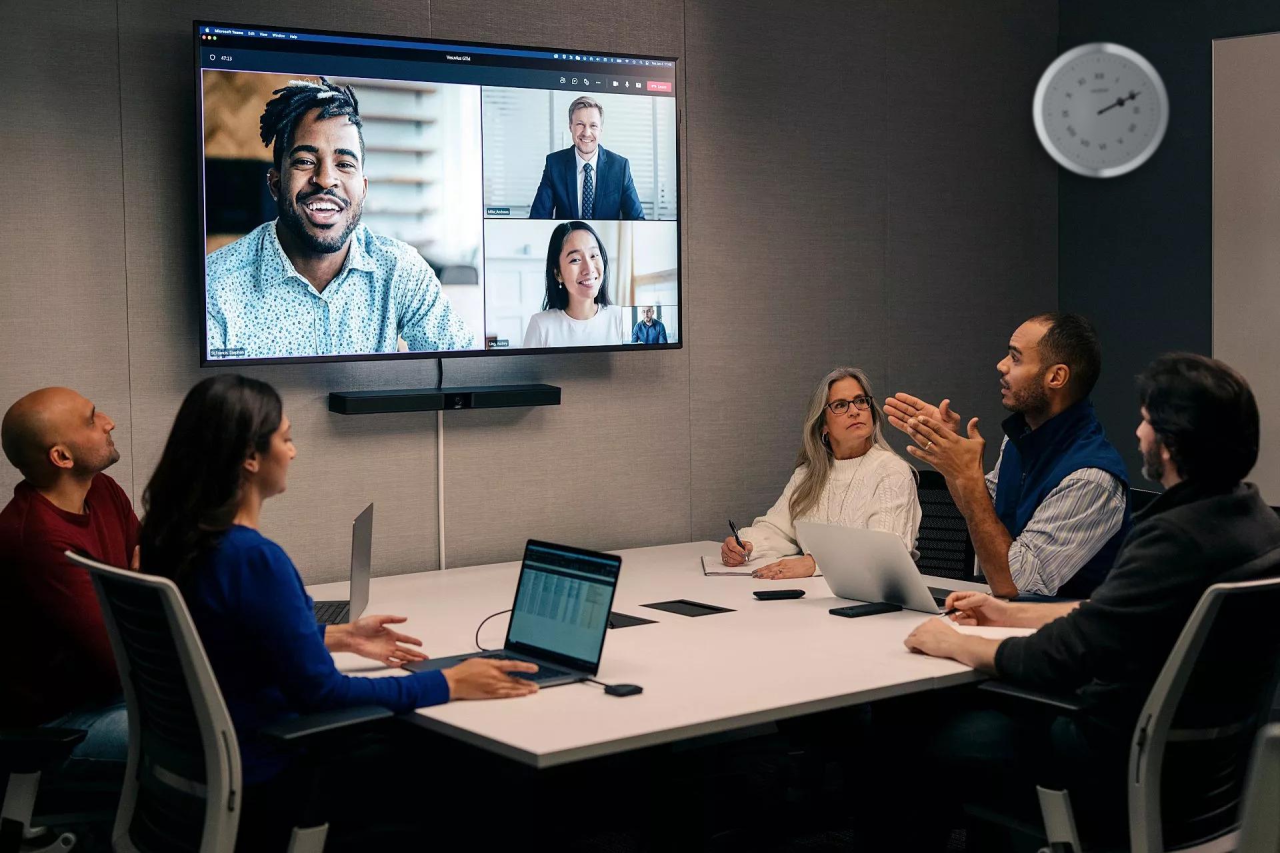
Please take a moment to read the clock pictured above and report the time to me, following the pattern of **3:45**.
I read **2:11**
